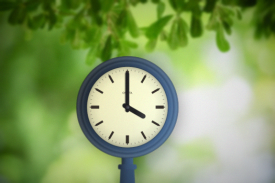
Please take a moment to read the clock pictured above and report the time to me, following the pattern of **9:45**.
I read **4:00**
